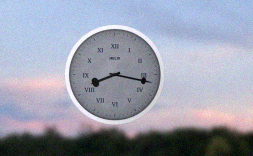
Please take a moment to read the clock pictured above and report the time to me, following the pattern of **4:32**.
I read **8:17**
